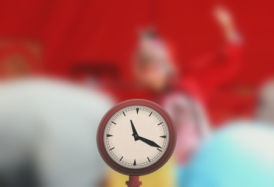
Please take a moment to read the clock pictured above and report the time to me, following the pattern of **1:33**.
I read **11:19**
